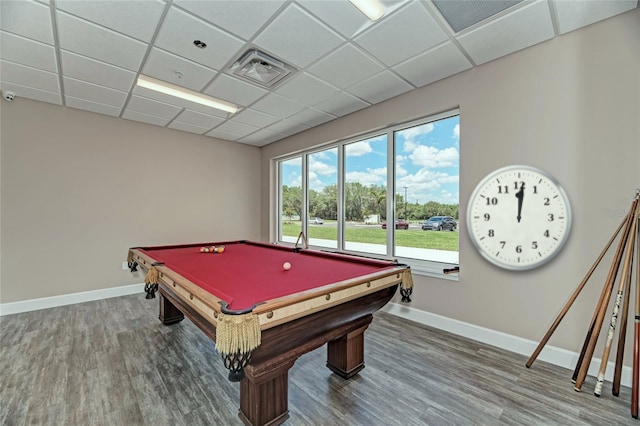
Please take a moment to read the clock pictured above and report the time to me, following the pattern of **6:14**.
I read **12:01**
